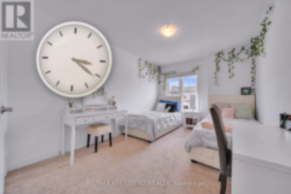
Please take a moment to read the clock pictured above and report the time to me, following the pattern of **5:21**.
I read **3:21**
